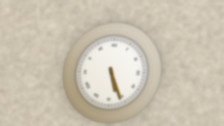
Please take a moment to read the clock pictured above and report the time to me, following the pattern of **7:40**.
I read **5:26**
